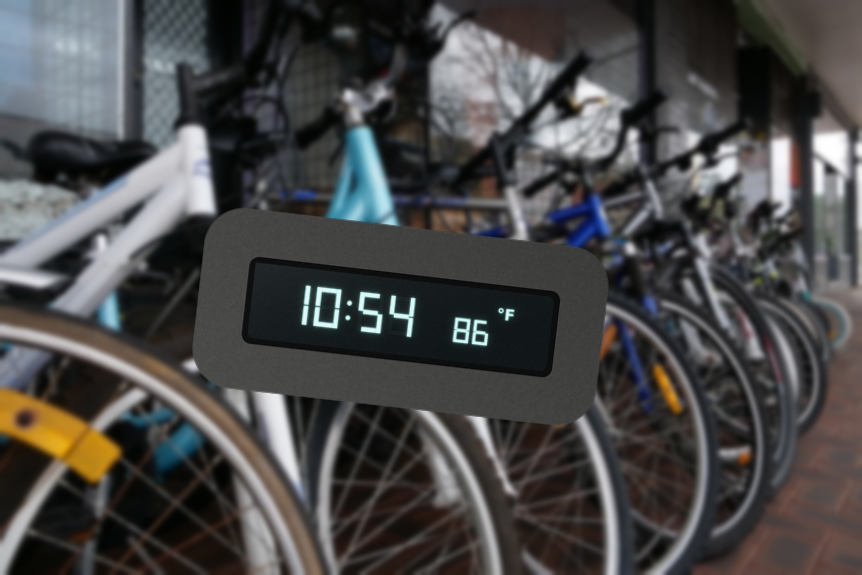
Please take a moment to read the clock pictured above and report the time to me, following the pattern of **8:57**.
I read **10:54**
